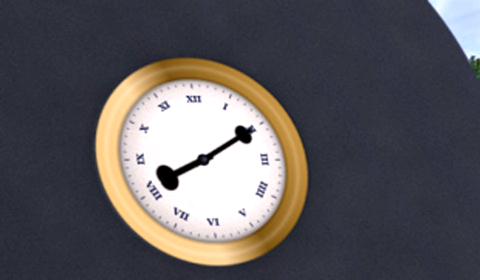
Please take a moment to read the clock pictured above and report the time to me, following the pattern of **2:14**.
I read **8:10**
